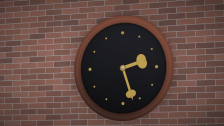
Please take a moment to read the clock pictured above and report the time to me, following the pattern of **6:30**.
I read **2:27**
